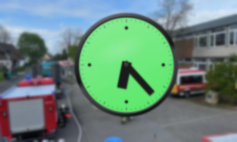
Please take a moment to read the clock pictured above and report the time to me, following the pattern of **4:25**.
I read **6:23**
